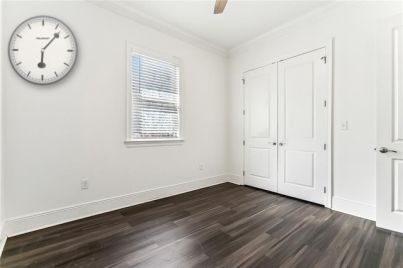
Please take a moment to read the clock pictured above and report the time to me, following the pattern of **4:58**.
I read **6:07**
